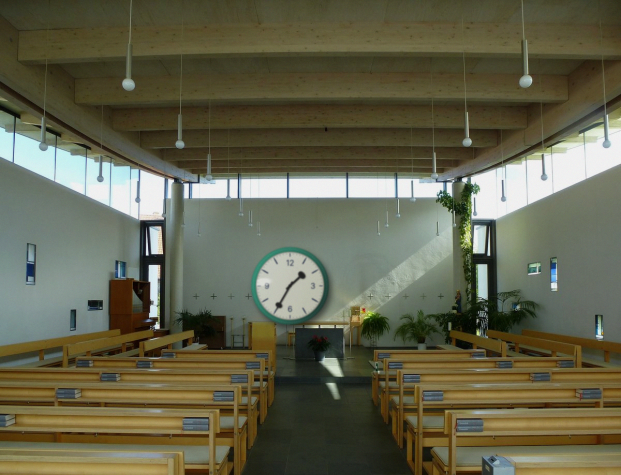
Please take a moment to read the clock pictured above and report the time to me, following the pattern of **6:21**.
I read **1:35**
